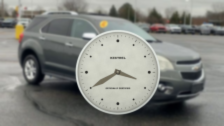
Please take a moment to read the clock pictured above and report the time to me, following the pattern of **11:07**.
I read **3:40**
